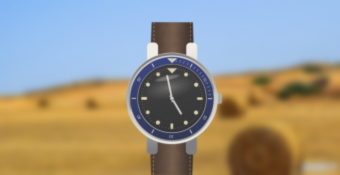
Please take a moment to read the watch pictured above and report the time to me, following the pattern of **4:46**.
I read **4:58**
